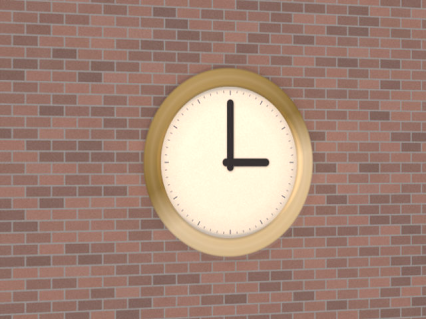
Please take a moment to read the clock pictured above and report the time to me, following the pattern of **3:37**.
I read **3:00**
